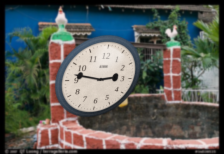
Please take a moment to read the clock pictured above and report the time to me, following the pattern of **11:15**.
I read **2:47**
